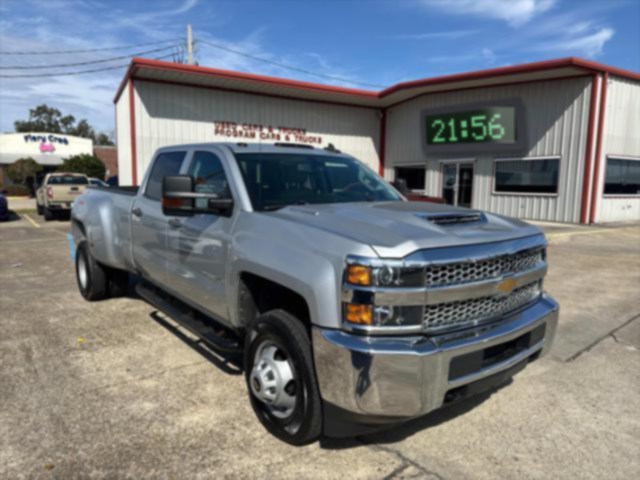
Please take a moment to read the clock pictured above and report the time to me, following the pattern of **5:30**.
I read **21:56**
